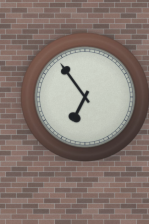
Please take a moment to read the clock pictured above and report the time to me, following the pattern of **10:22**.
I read **6:54**
